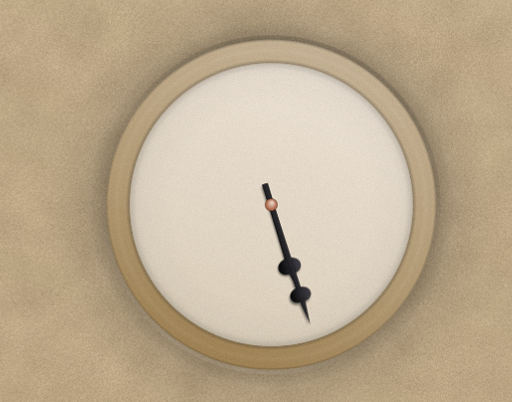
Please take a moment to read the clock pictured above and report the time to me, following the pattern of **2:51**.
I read **5:27**
